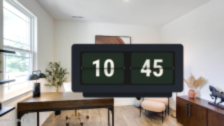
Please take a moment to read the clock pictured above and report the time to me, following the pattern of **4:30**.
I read **10:45**
